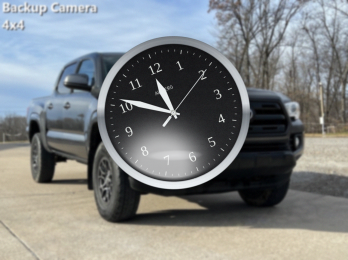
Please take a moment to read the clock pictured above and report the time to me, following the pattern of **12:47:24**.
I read **11:51:10**
